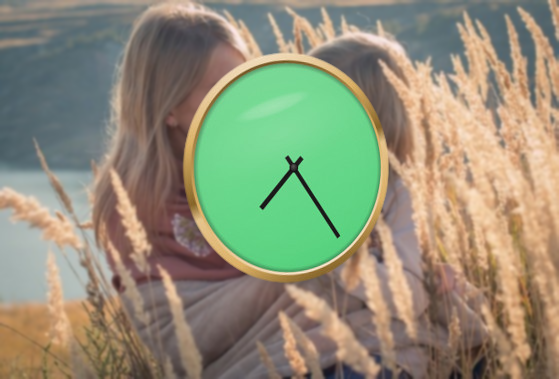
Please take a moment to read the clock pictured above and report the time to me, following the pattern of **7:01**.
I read **7:24**
